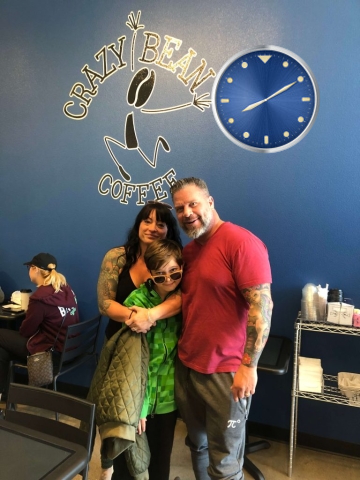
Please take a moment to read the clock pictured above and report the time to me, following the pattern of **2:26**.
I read **8:10**
